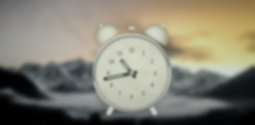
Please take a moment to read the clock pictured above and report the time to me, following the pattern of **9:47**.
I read **10:43**
